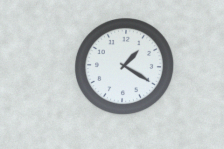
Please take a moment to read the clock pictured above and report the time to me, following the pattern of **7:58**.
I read **1:20**
